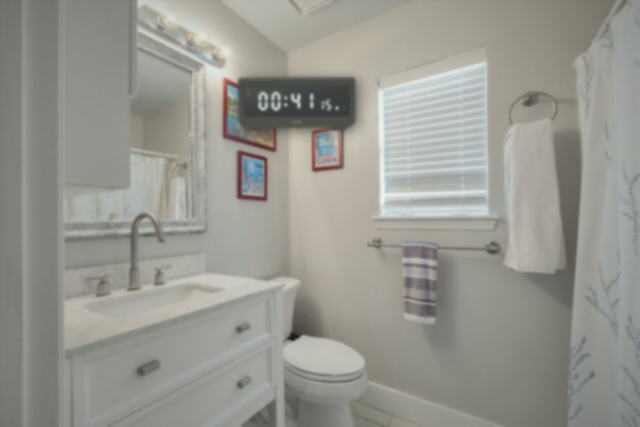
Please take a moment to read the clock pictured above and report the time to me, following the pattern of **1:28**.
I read **0:41**
